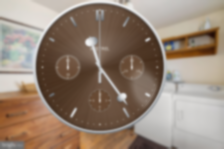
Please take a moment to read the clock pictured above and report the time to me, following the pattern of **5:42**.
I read **11:24**
